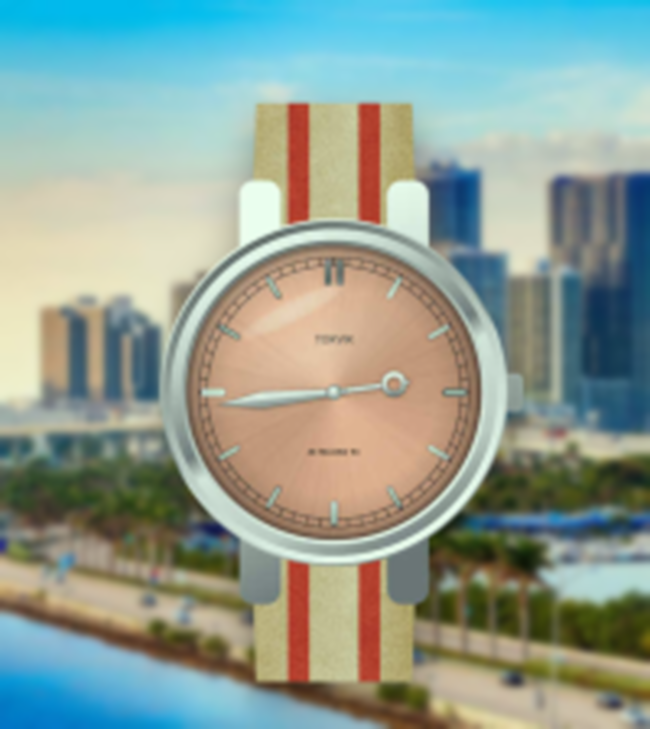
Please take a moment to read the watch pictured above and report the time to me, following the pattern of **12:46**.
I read **2:44**
